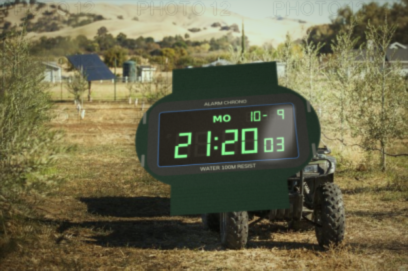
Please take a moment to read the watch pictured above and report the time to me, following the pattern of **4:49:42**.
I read **21:20:03**
